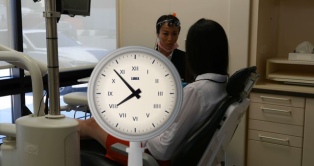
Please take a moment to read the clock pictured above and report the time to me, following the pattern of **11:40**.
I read **7:53**
